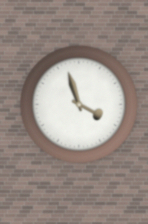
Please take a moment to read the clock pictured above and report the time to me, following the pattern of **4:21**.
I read **3:57**
